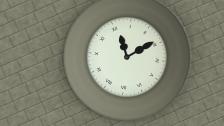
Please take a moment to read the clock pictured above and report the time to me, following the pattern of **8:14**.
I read **12:14**
